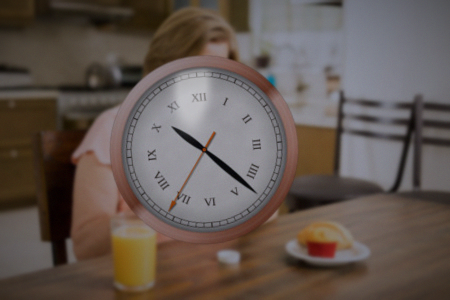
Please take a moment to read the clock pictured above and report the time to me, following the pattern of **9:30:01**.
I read **10:22:36**
